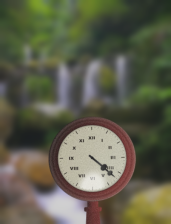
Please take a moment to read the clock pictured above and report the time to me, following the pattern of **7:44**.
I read **4:22**
